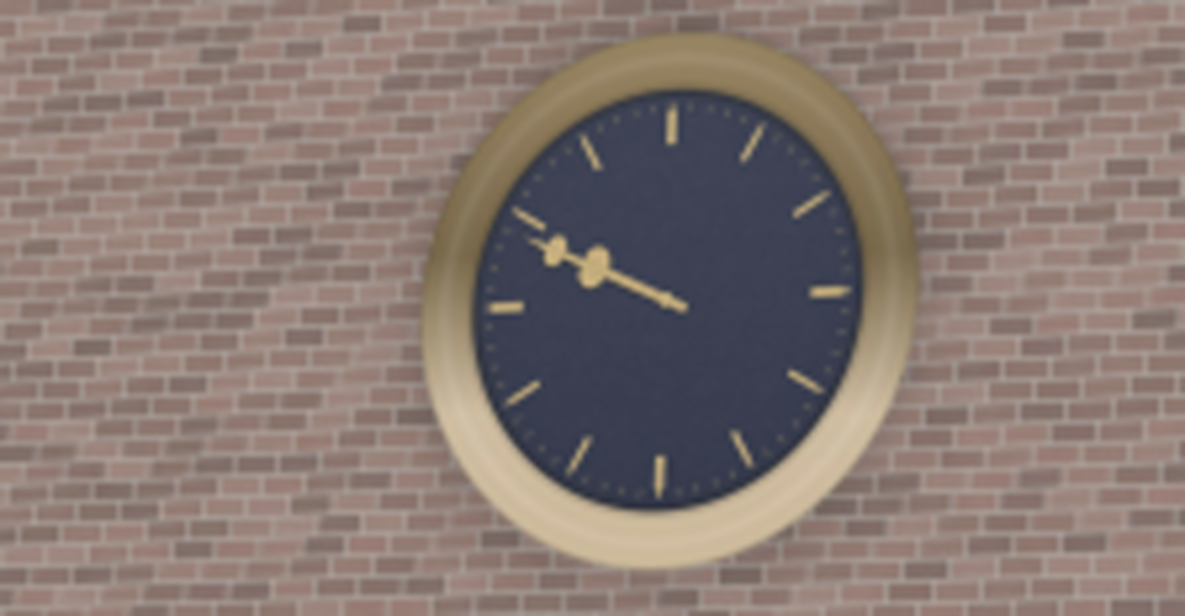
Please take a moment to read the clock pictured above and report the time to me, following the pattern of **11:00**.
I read **9:49**
